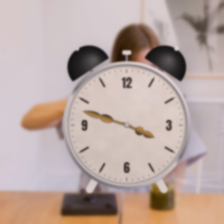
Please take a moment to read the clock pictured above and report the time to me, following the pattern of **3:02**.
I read **3:48**
